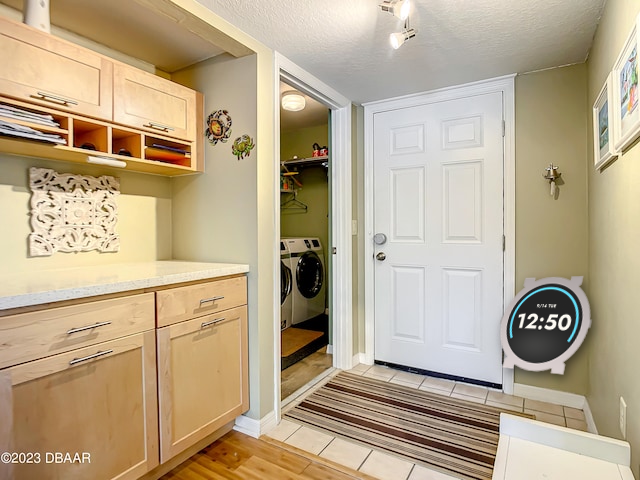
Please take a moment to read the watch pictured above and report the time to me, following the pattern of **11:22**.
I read **12:50**
